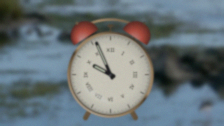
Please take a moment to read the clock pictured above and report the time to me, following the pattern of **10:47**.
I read **9:56**
